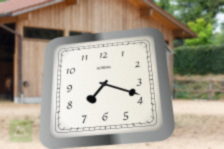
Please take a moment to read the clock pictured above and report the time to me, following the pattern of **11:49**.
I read **7:19**
